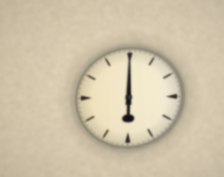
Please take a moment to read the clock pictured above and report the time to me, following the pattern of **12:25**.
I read **6:00**
